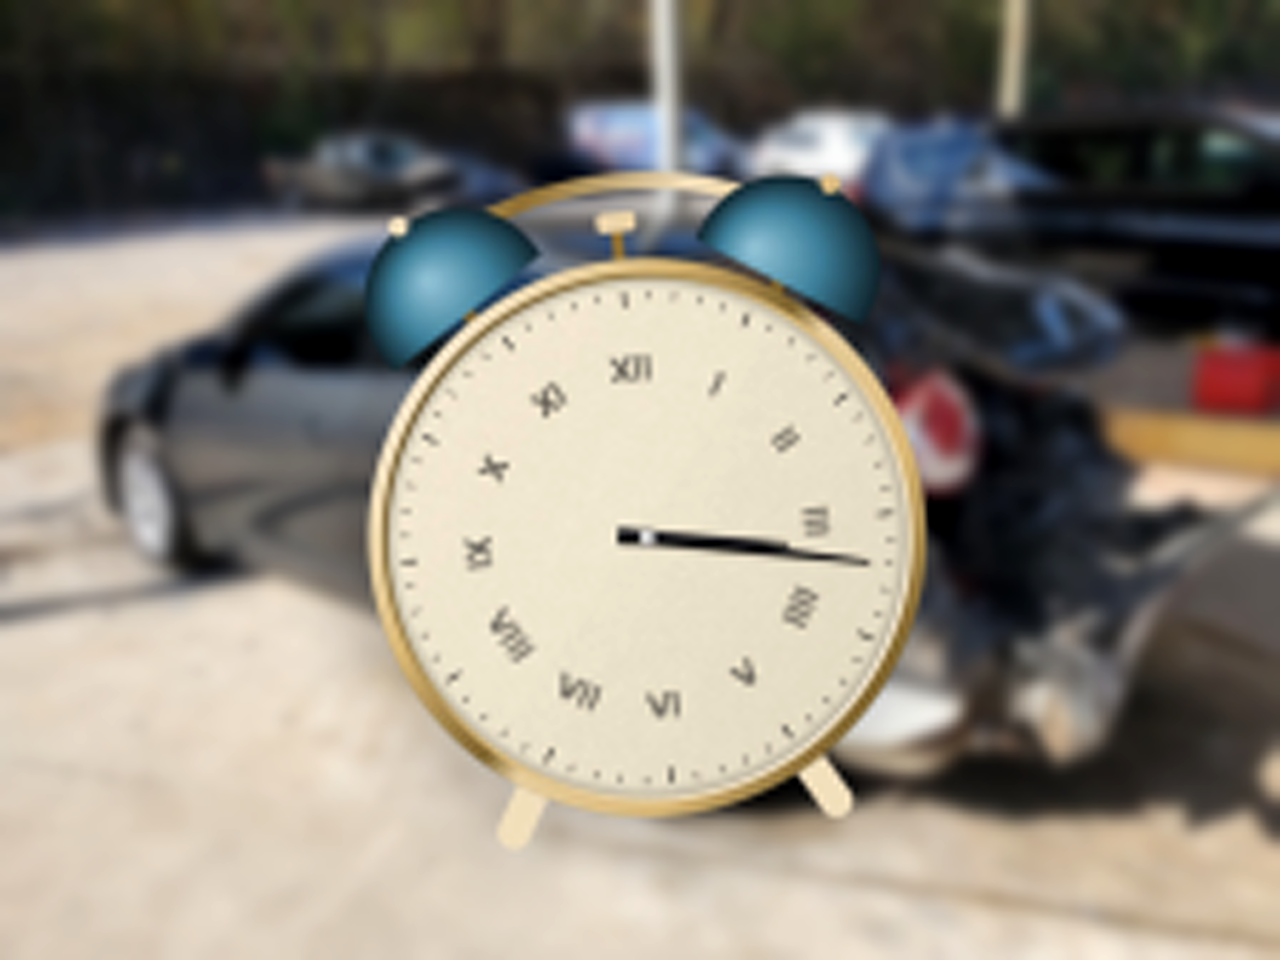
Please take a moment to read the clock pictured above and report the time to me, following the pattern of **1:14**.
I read **3:17**
